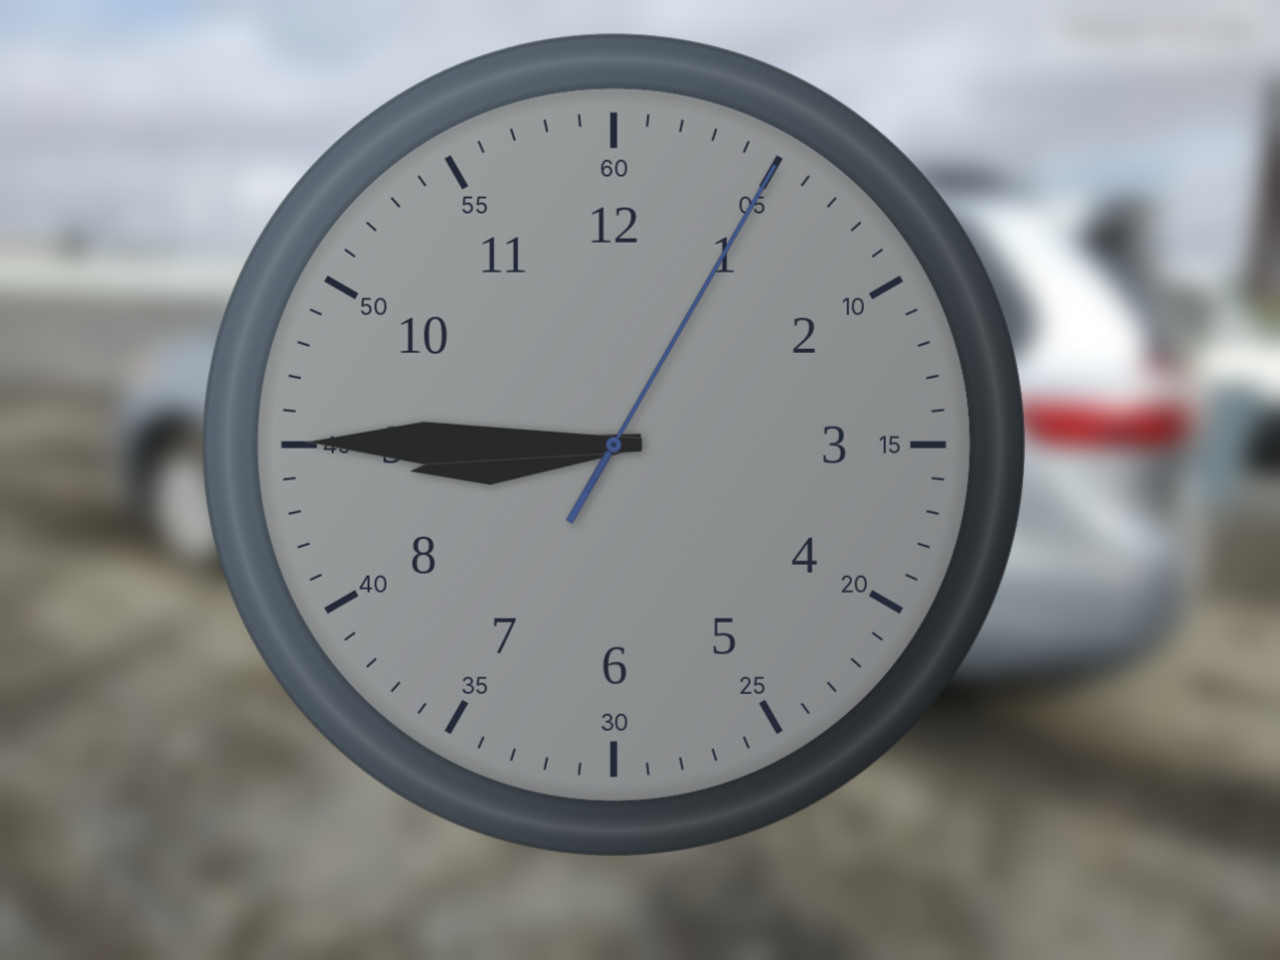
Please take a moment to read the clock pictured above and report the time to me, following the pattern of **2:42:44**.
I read **8:45:05**
